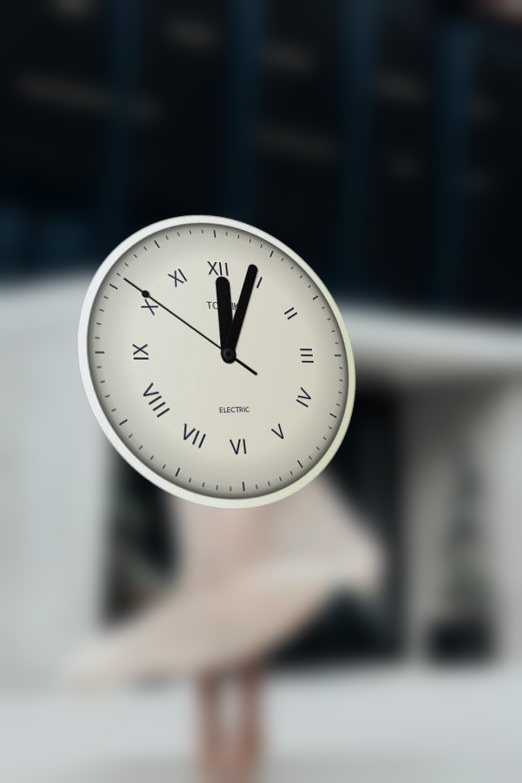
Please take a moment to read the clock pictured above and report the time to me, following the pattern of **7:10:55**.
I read **12:03:51**
